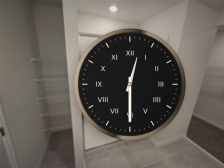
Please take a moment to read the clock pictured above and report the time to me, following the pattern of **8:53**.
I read **12:30**
